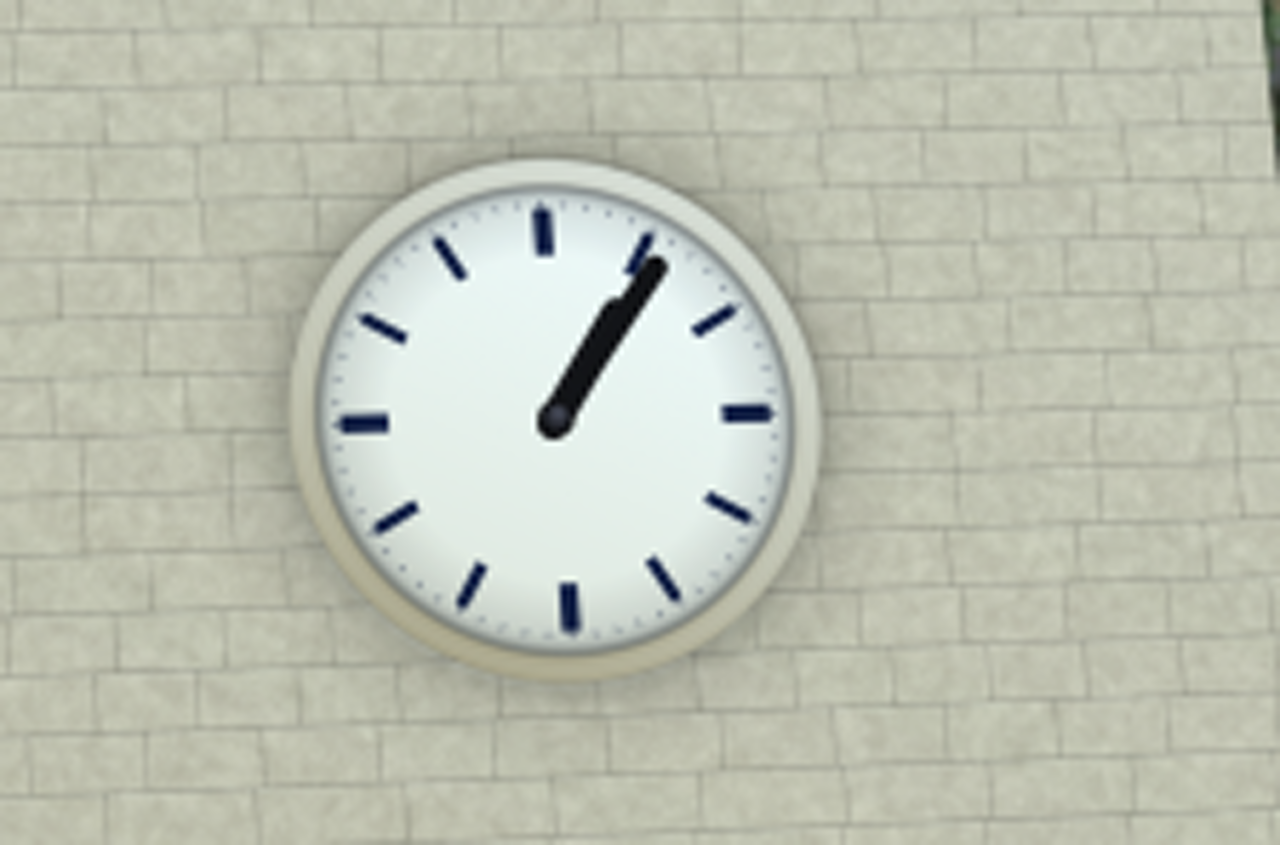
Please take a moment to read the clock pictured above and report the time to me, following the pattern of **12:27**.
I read **1:06**
